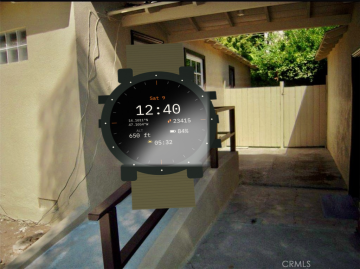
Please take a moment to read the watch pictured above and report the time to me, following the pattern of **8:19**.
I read **12:40**
